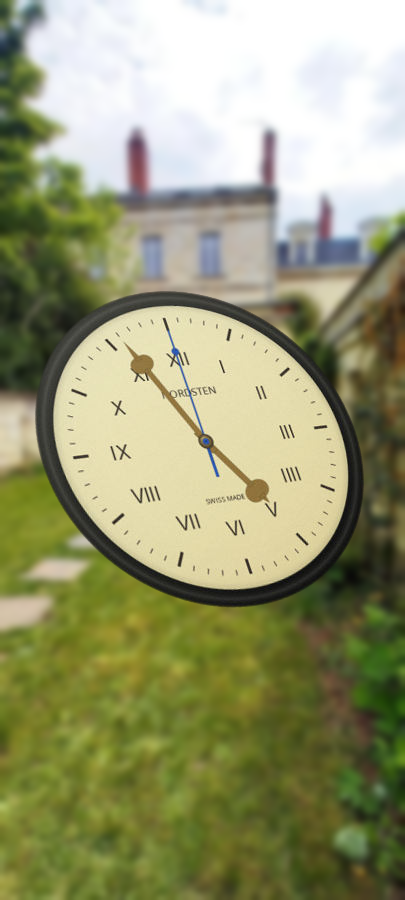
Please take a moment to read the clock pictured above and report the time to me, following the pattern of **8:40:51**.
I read **4:56:00**
